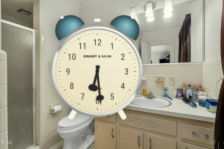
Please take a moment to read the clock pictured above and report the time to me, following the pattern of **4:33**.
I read **6:29**
